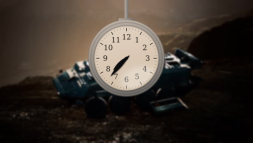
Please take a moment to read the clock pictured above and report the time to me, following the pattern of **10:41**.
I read **7:37**
